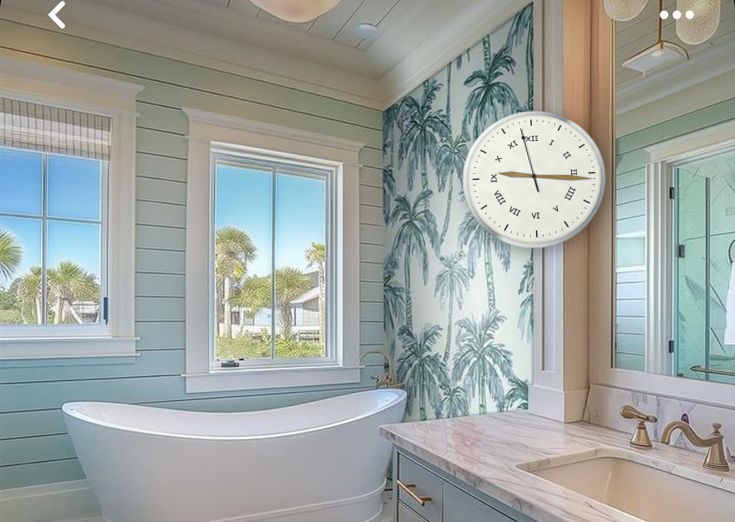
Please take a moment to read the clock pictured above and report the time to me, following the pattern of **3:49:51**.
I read **9:15:58**
